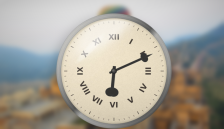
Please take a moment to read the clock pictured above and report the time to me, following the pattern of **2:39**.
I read **6:11**
